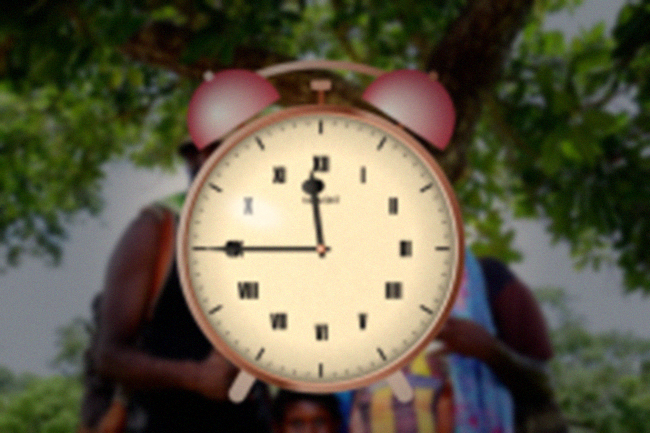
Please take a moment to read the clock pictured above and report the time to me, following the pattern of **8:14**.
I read **11:45**
